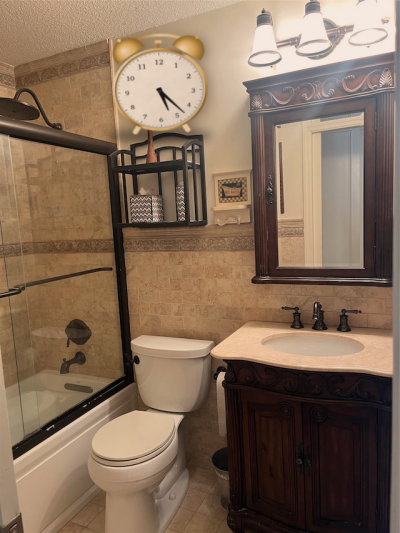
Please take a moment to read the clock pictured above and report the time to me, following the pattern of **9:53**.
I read **5:23**
